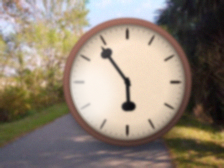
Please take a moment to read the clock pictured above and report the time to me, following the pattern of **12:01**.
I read **5:54**
